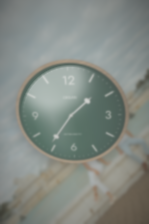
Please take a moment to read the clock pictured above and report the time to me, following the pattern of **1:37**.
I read **1:36**
